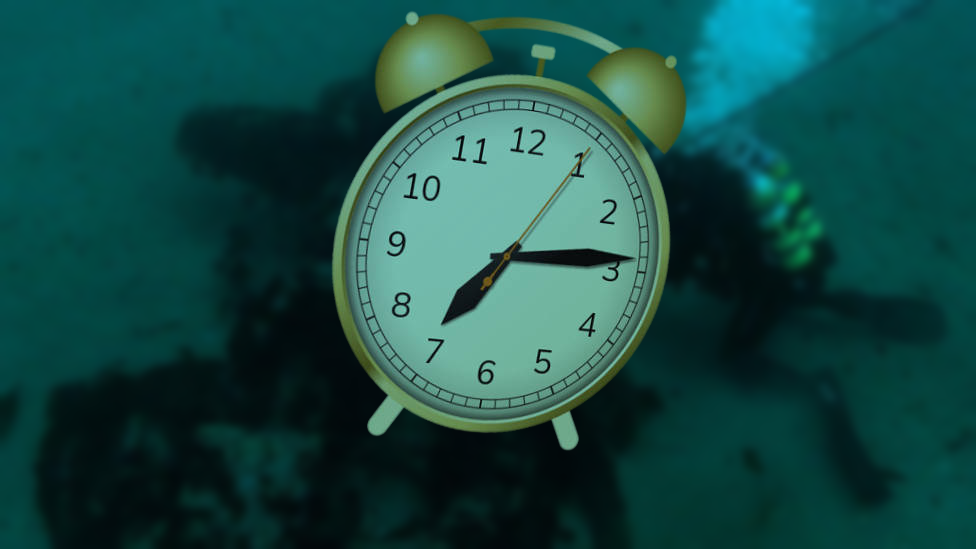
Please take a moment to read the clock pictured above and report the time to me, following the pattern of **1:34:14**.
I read **7:14:05**
